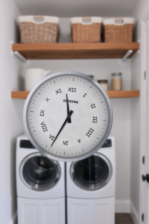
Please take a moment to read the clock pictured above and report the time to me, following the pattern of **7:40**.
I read **11:34**
